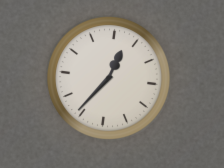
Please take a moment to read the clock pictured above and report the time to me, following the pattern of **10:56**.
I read **12:36**
